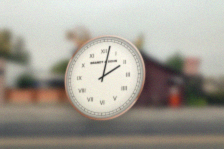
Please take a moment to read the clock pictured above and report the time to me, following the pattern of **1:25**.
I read **2:02**
